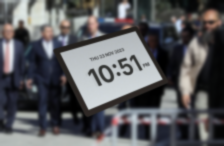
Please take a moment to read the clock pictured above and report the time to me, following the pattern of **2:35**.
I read **10:51**
